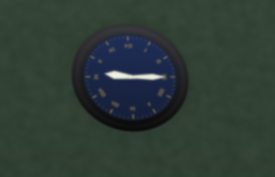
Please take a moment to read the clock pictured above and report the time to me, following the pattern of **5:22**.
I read **9:15**
